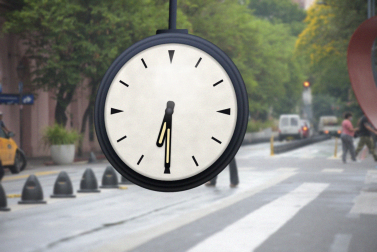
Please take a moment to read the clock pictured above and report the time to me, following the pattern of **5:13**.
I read **6:30**
